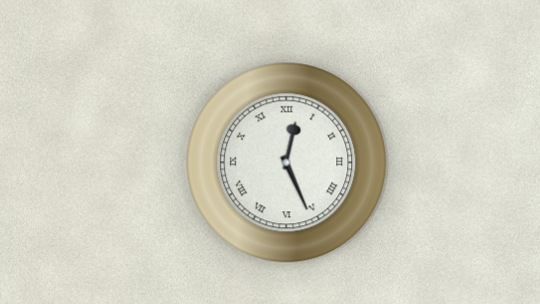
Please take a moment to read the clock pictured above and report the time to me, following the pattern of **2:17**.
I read **12:26**
